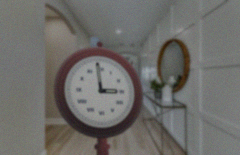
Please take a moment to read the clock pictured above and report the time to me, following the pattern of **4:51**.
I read **2:59**
